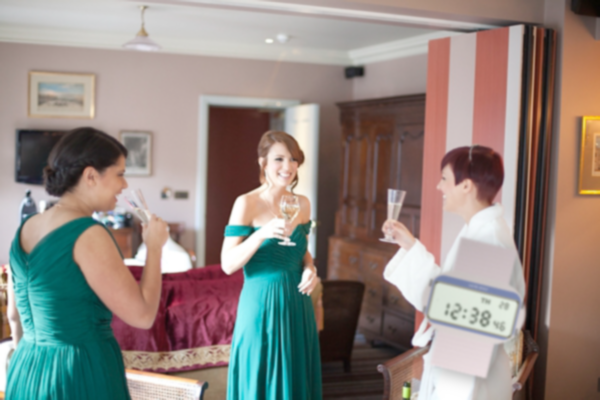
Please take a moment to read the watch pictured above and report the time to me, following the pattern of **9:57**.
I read **12:38**
